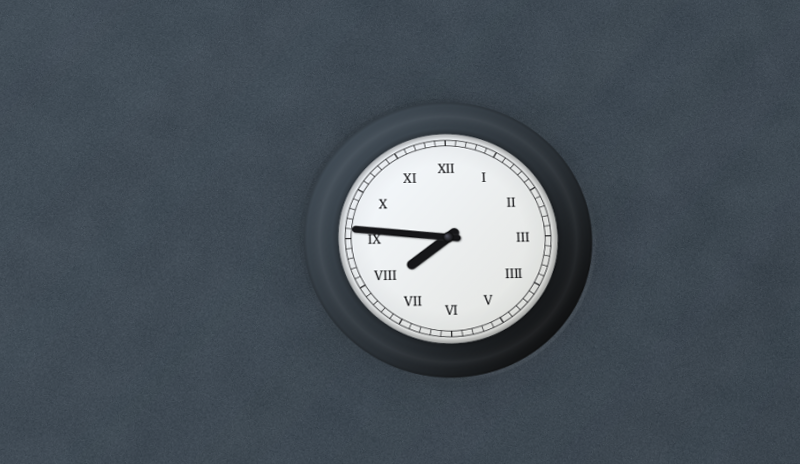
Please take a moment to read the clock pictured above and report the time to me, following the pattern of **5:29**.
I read **7:46**
